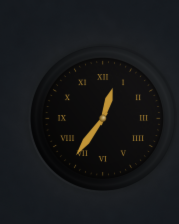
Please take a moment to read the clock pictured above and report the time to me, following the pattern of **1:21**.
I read **12:36**
